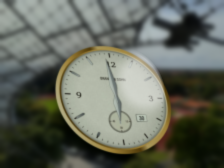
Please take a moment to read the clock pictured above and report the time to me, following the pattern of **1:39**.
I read **5:59**
